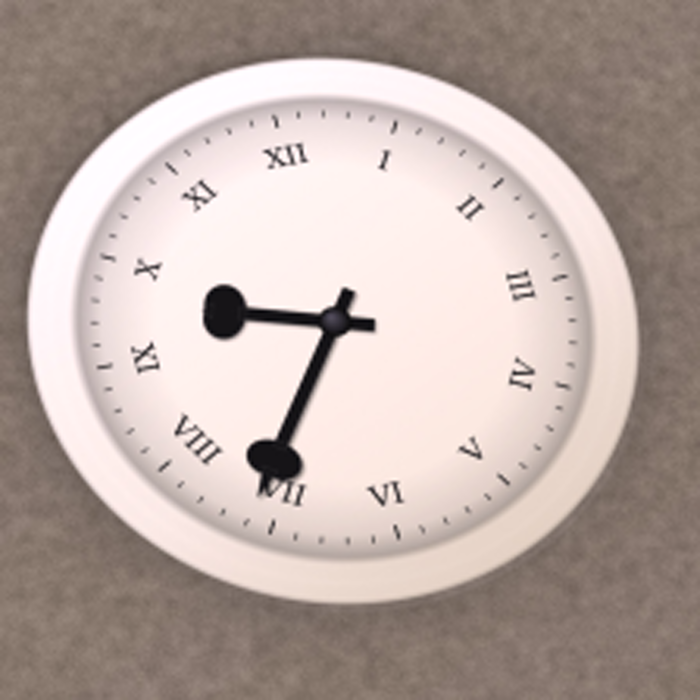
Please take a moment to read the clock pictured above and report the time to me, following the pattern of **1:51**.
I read **9:36**
